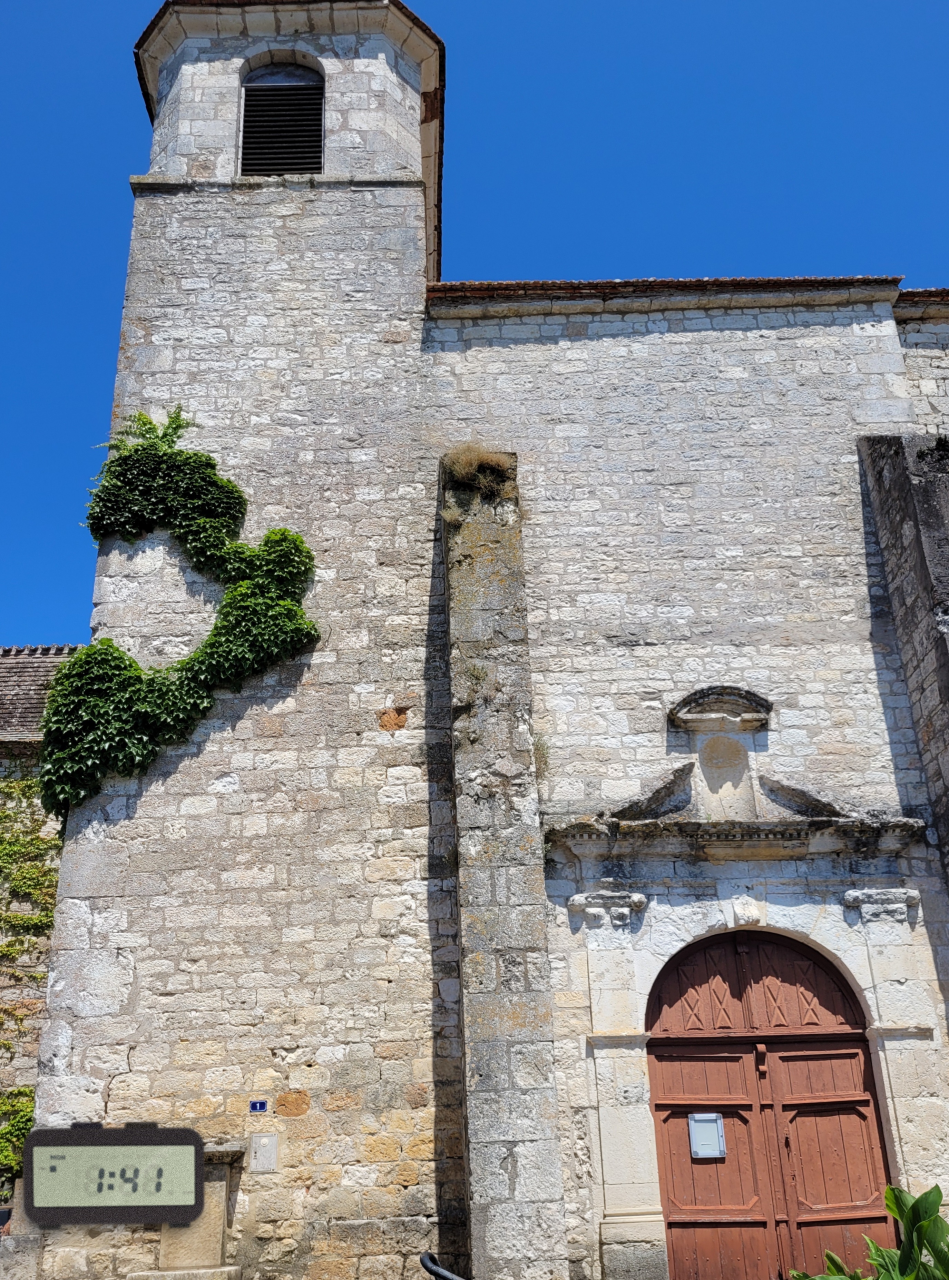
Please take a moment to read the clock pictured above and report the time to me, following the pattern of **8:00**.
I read **1:41**
